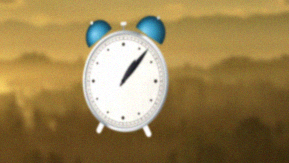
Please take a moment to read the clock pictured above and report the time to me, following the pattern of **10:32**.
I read **1:07**
